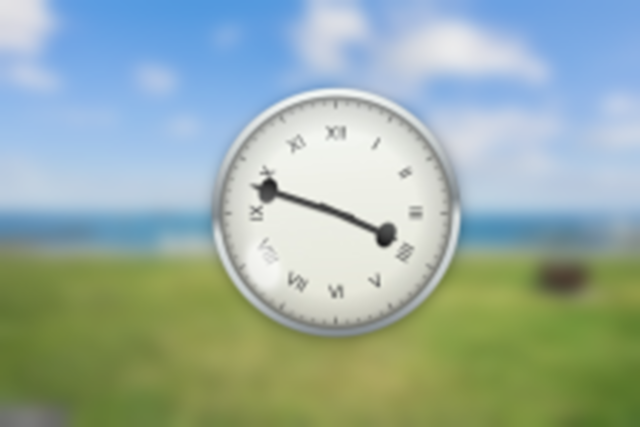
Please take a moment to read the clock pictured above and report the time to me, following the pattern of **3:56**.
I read **3:48**
